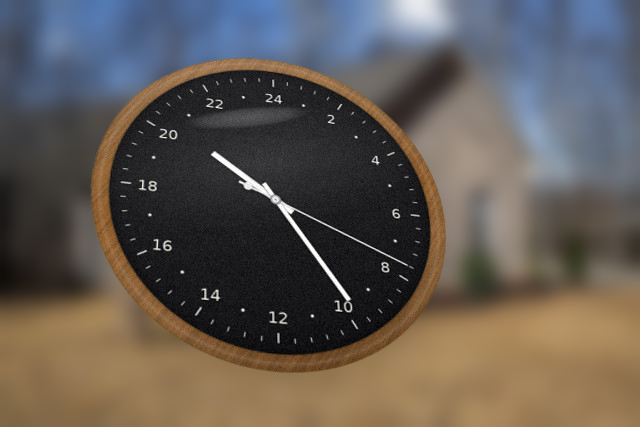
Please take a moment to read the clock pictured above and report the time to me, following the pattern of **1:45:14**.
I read **20:24:19**
